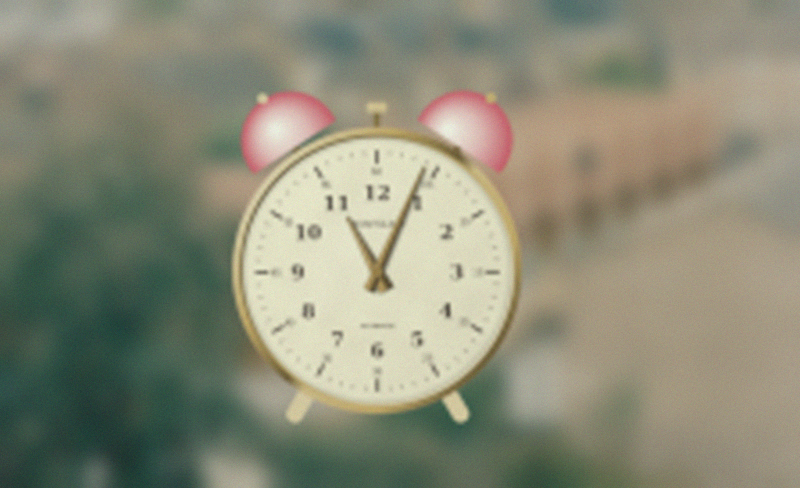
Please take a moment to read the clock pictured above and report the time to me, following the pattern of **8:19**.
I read **11:04**
